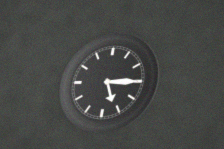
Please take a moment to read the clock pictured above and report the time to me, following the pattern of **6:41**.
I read **5:15**
